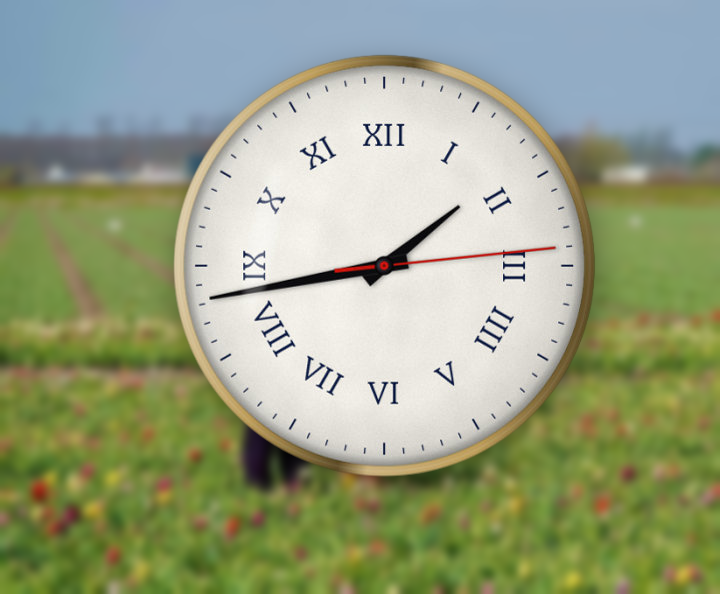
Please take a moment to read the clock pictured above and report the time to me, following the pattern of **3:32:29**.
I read **1:43:14**
